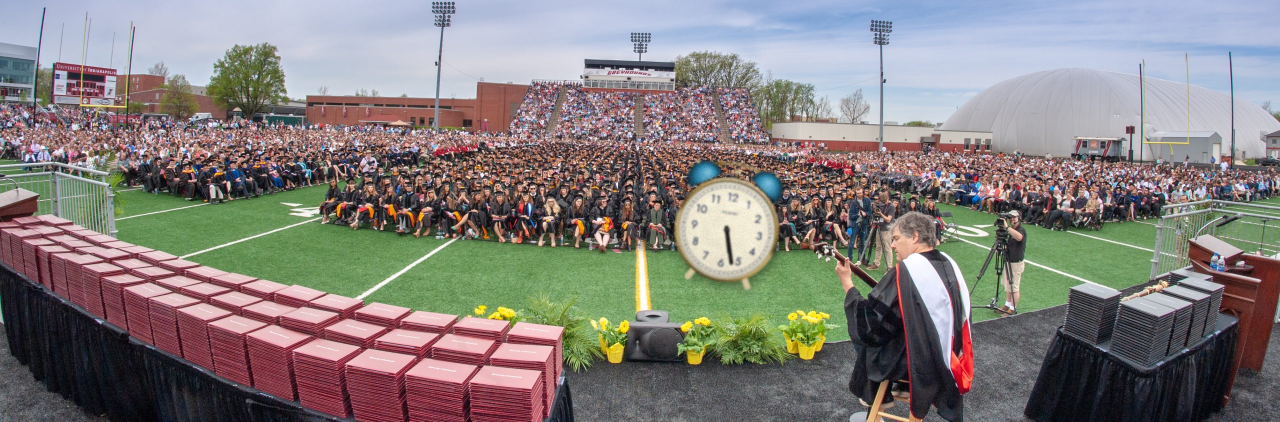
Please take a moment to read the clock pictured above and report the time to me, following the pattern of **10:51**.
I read **5:27**
